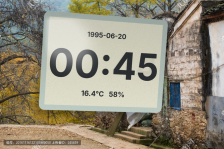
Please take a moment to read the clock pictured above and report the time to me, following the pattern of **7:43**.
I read **0:45**
